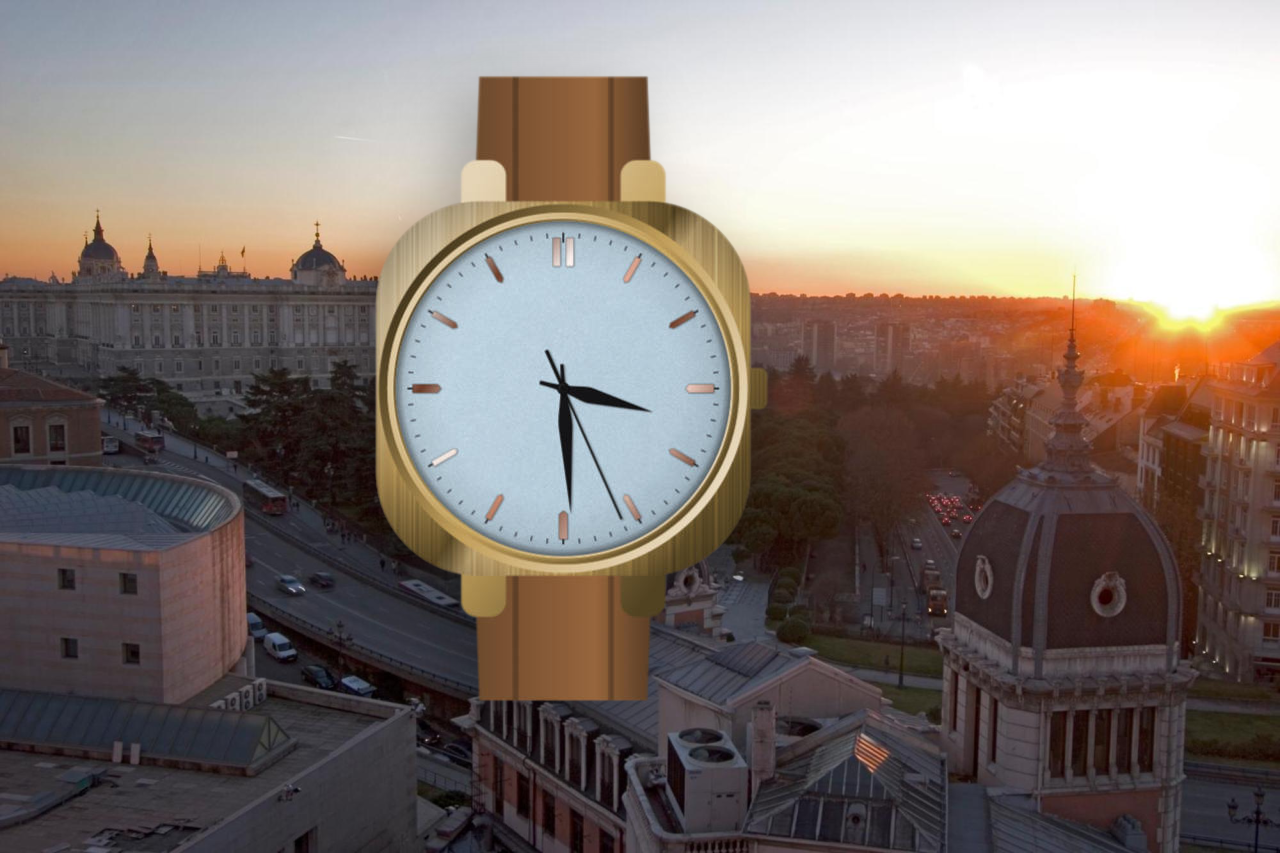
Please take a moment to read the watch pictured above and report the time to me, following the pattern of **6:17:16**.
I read **3:29:26**
